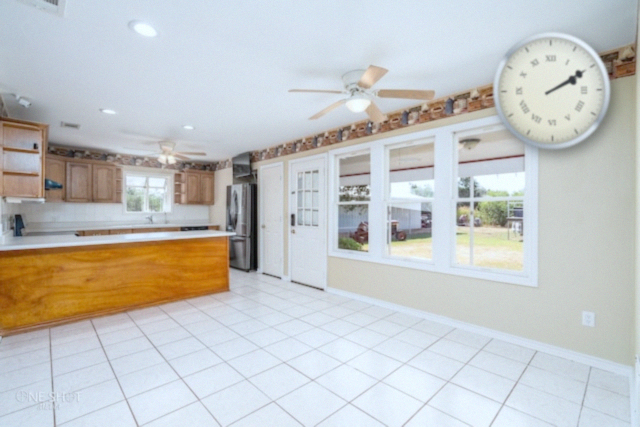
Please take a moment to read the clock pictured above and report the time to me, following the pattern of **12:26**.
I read **2:10**
